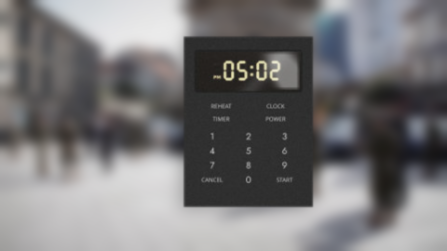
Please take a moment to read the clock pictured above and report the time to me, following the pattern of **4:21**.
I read **5:02**
